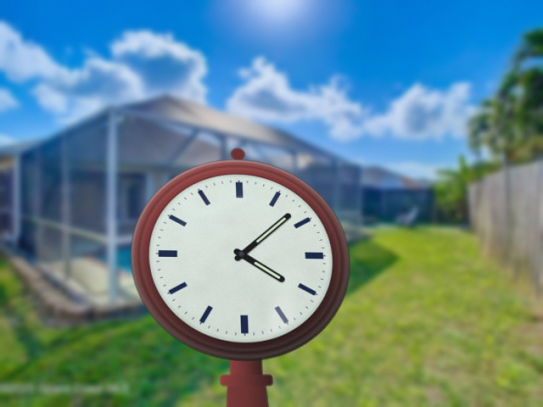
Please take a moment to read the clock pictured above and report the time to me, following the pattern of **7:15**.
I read **4:08**
